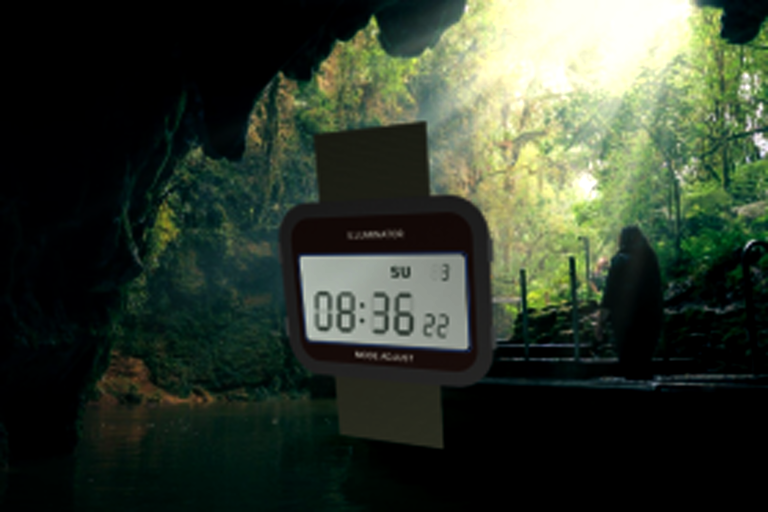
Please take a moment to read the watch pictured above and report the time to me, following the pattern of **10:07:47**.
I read **8:36:22**
